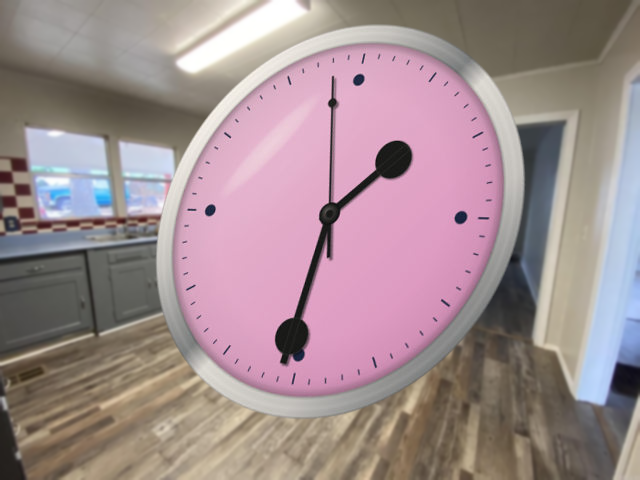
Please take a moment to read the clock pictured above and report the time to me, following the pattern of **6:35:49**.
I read **1:30:58**
